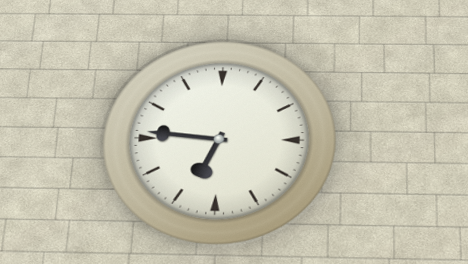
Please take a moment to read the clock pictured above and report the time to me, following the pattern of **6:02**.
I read **6:46**
